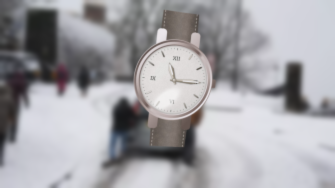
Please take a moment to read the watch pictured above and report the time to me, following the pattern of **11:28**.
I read **11:15**
